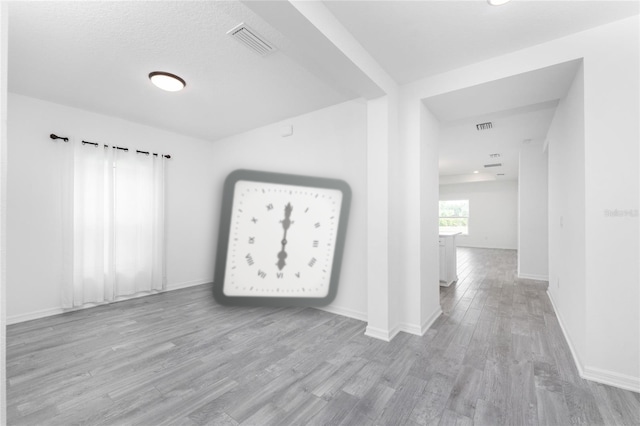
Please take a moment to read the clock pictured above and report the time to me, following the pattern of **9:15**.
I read **6:00**
